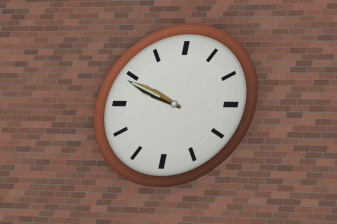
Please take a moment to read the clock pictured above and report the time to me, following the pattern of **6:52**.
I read **9:49**
